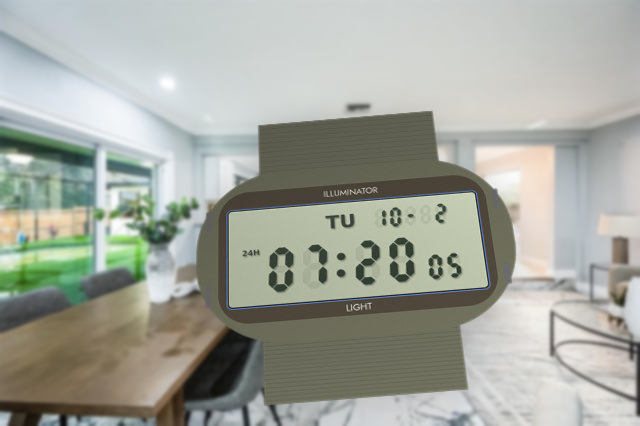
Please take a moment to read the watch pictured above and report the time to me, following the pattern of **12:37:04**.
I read **7:20:05**
